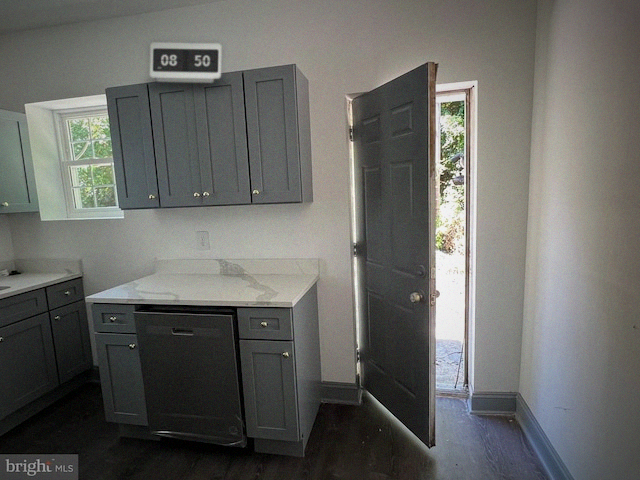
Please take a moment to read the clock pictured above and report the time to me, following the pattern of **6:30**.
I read **8:50**
